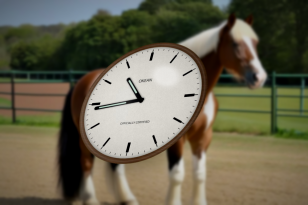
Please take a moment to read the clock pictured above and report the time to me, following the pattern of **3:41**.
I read **10:44**
